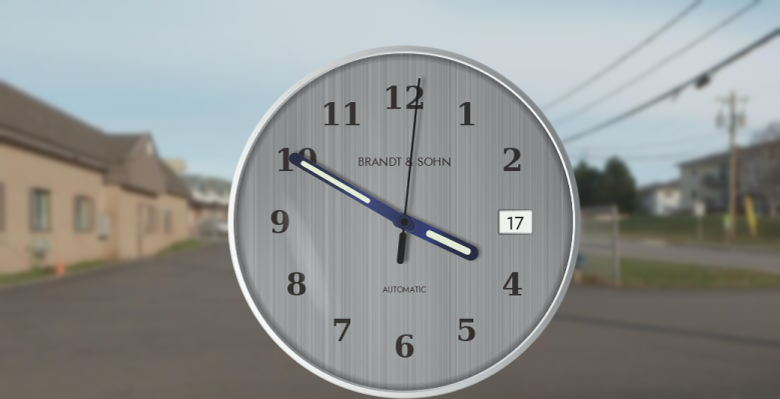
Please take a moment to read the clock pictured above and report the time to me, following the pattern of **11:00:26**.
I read **3:50:01**
